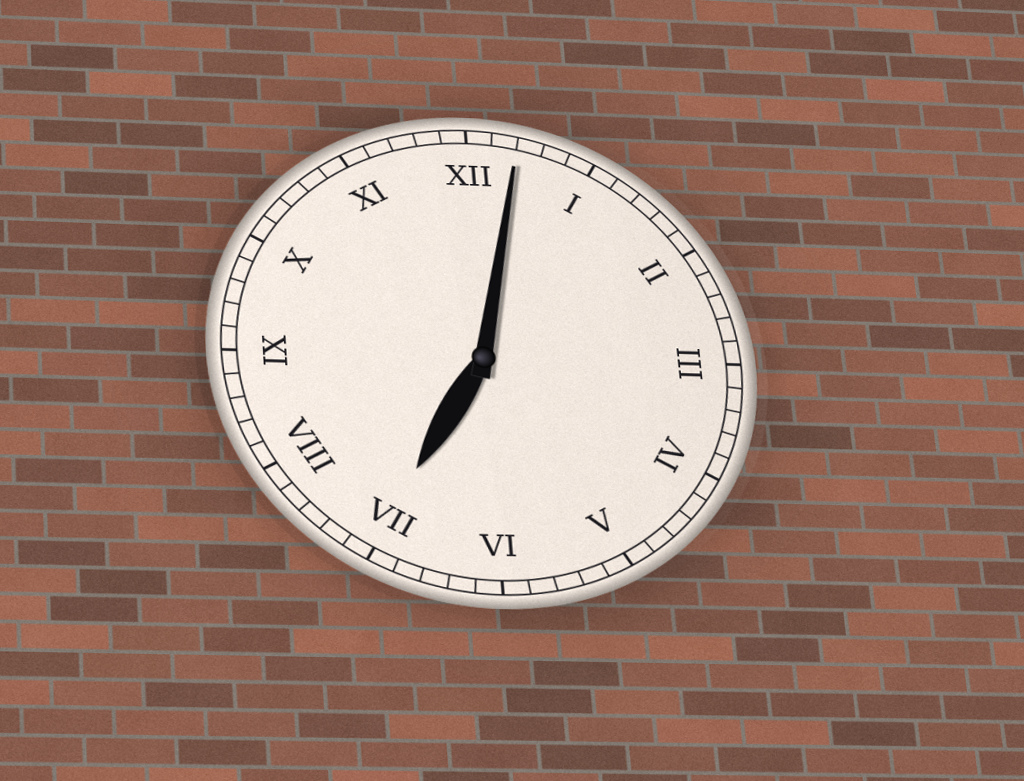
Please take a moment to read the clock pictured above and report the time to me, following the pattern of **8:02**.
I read **7:02**
